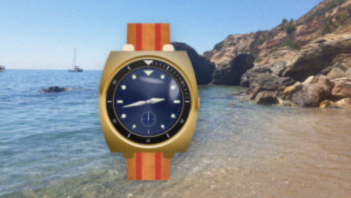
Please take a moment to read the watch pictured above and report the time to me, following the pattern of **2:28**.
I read **2:43**
